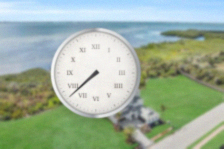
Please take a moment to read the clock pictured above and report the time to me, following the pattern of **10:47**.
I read **7:38**
